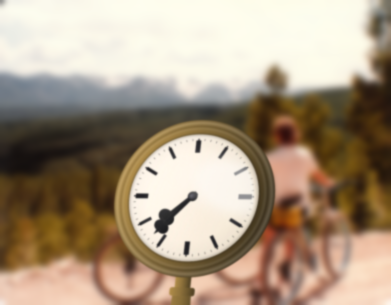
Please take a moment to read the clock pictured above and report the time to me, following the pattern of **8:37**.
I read **7:37**
